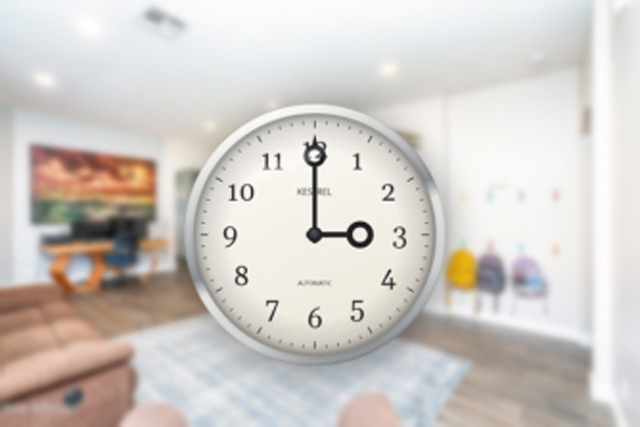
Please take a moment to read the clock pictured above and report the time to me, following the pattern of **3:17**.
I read **3:00**
